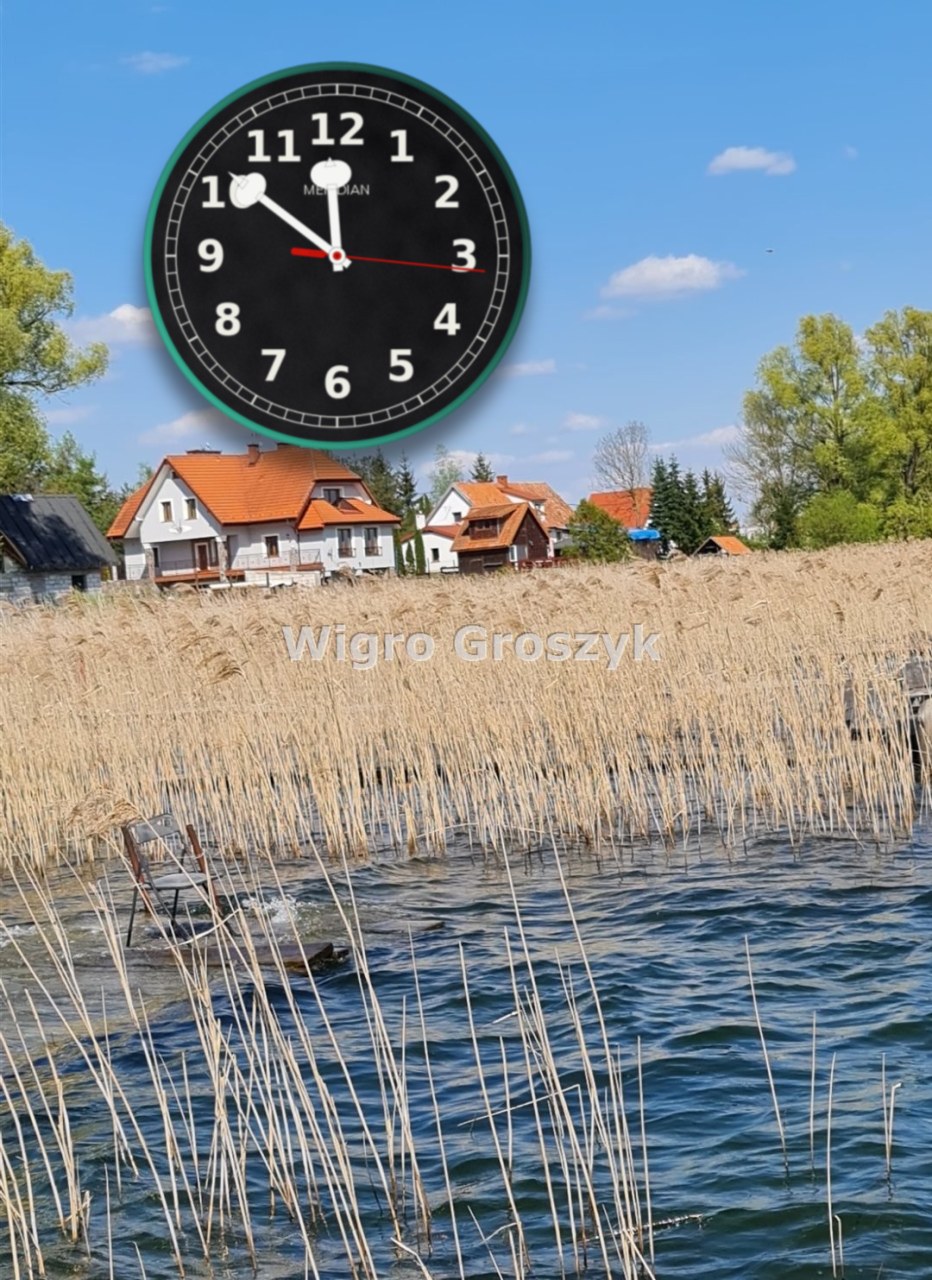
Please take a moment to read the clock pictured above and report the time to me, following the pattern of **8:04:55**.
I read **11:51:16**
